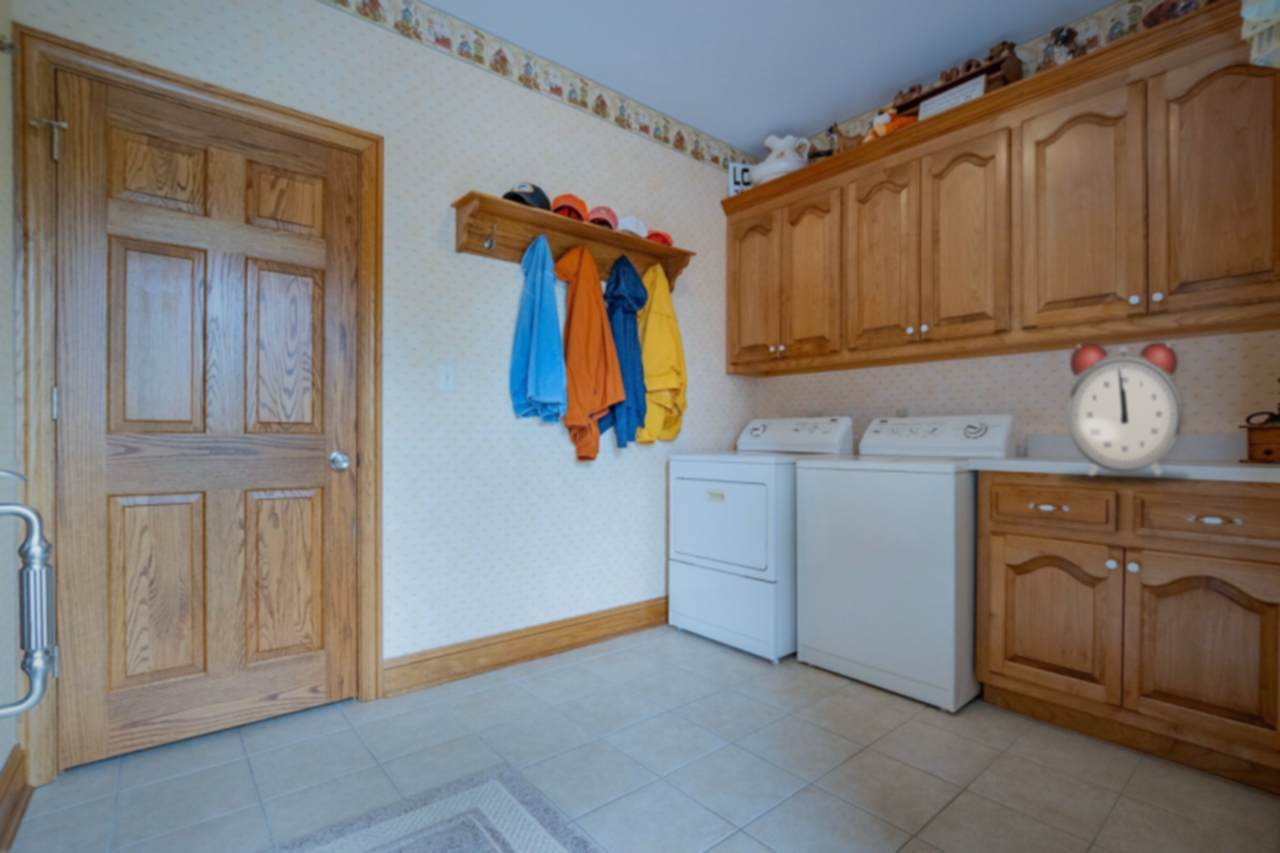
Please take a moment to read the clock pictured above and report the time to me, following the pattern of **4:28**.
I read **11:59**
